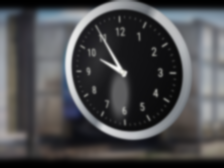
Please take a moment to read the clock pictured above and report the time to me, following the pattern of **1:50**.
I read **9:55**
